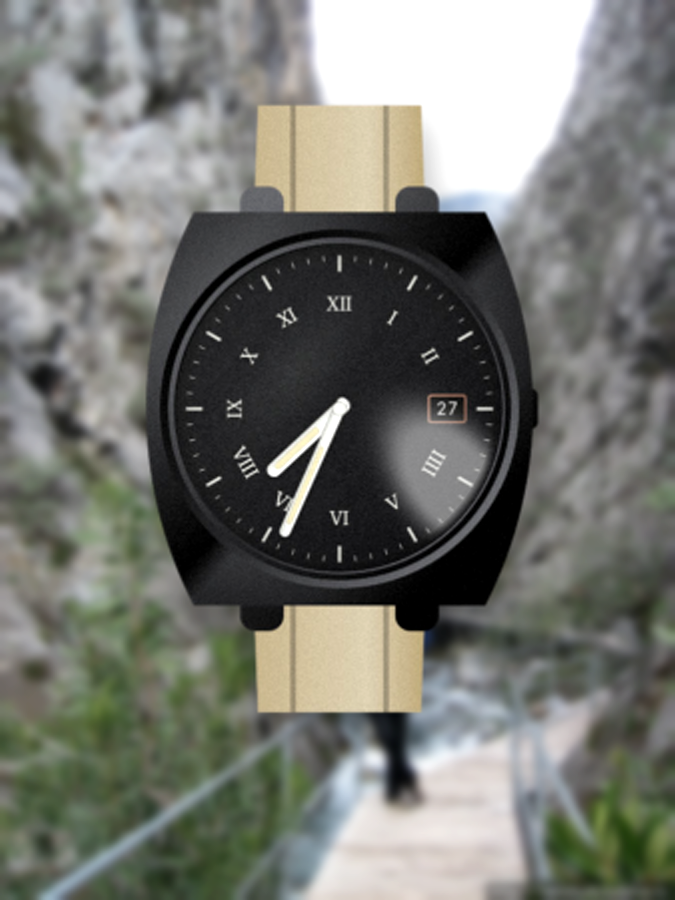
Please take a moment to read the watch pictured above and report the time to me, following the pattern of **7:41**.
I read **7:34**
